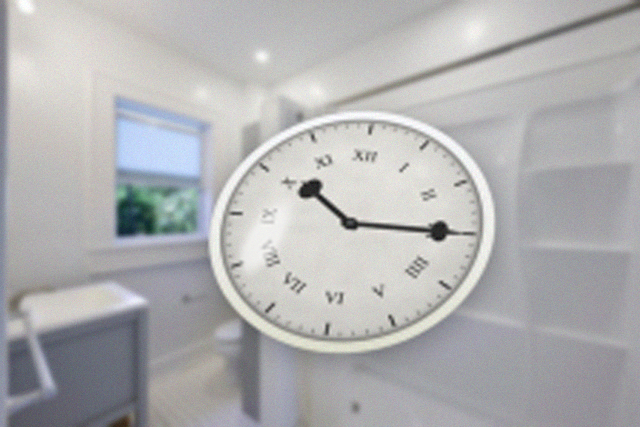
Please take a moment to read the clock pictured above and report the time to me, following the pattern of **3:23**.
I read **10:15**
